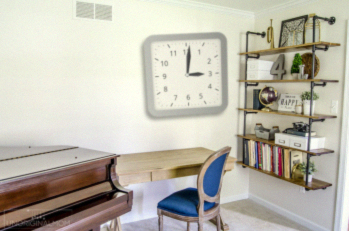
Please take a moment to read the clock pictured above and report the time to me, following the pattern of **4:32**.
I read **3:01**
